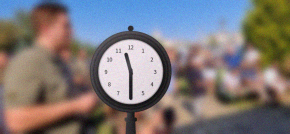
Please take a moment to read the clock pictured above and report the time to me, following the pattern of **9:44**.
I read **11:30**
